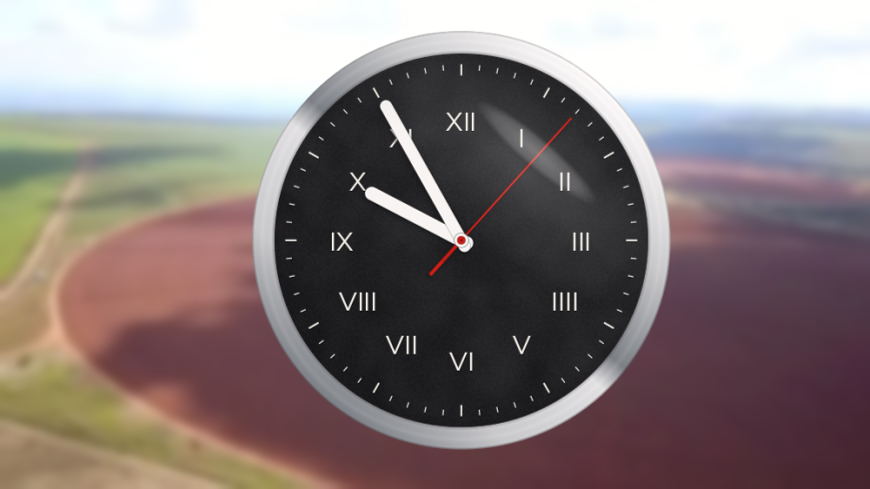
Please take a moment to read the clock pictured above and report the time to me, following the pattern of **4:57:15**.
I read **9:55:07**
